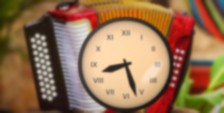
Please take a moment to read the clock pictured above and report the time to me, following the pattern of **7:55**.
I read **8:27**
